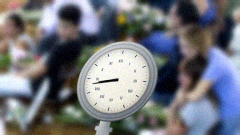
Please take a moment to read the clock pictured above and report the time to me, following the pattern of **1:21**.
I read **8:43**
